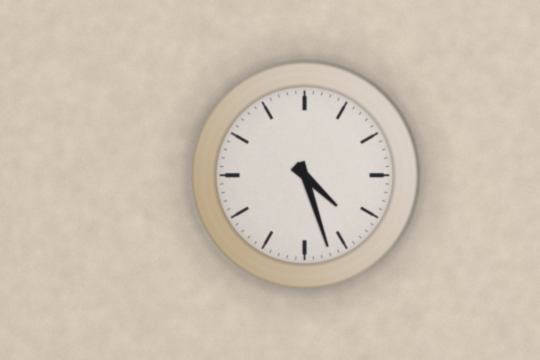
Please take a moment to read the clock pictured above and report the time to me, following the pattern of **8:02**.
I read **4:27**
